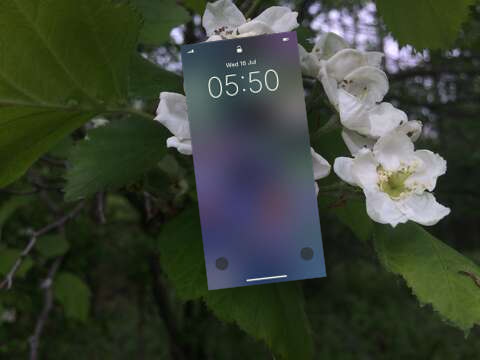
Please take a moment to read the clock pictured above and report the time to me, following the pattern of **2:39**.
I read **5:50**
